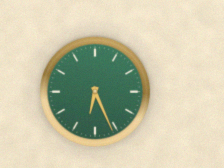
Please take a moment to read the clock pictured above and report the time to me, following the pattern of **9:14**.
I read **6:26**
